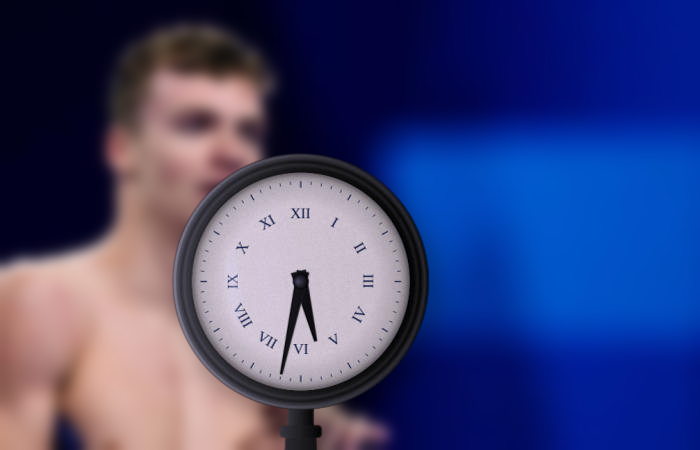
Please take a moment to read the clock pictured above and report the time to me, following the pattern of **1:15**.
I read **5:32**
